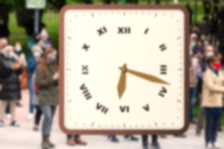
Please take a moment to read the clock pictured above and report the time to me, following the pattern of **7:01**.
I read **6:18**
